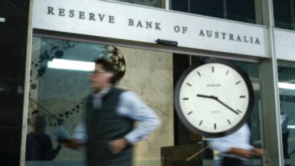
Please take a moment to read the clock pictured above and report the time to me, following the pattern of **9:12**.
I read **9:21**
